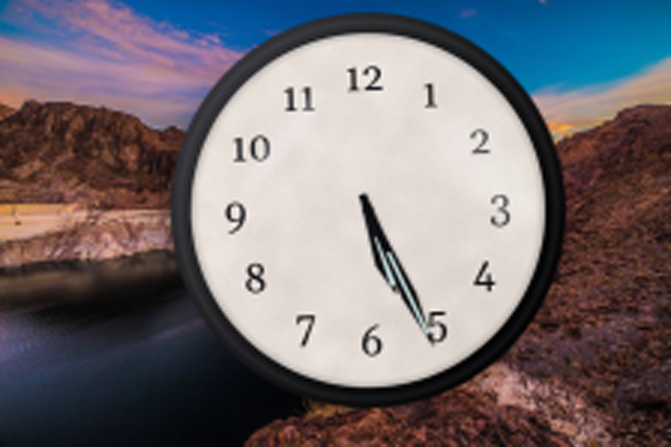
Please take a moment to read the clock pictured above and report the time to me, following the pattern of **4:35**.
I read **5:26**
